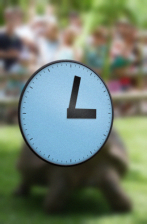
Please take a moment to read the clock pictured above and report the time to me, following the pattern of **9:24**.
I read **3:02**
